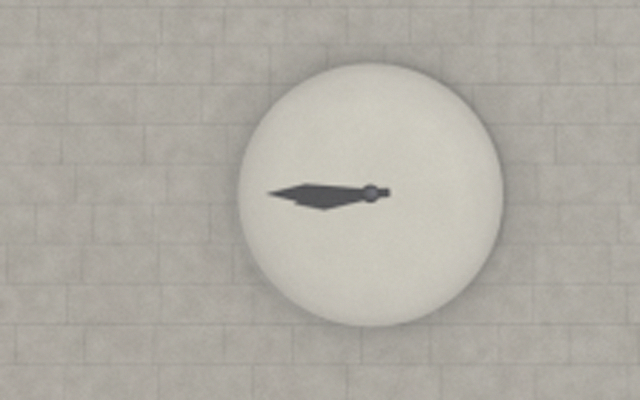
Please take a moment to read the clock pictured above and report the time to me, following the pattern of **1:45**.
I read **8:45**
